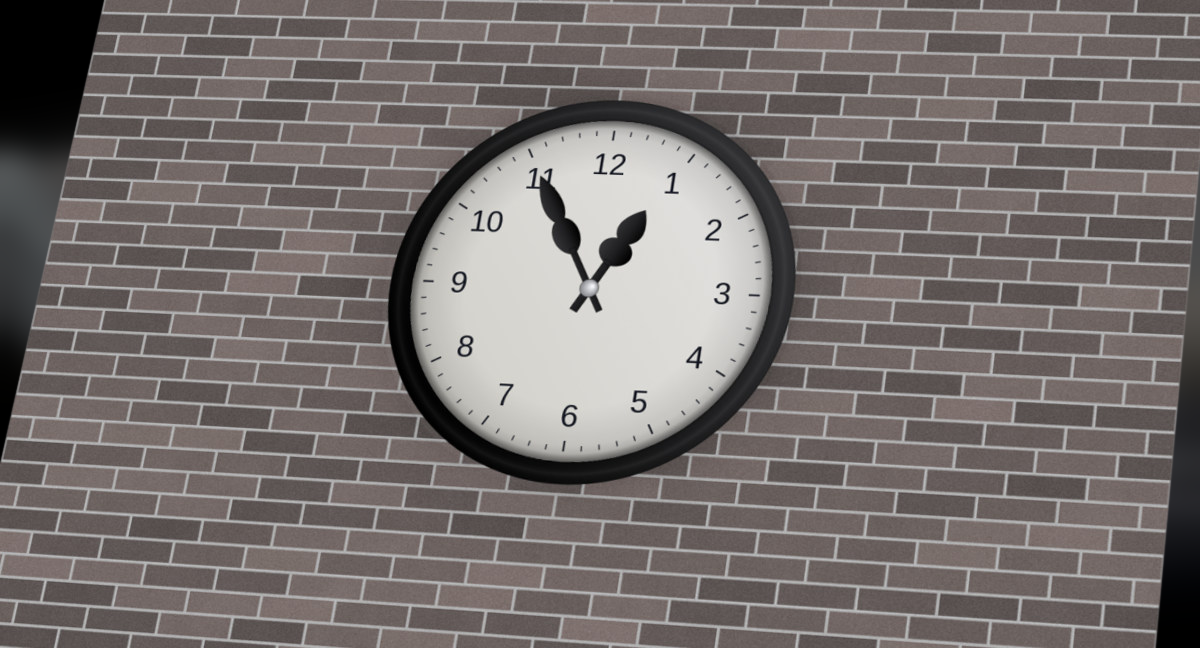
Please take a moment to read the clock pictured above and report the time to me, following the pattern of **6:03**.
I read **12:55**
